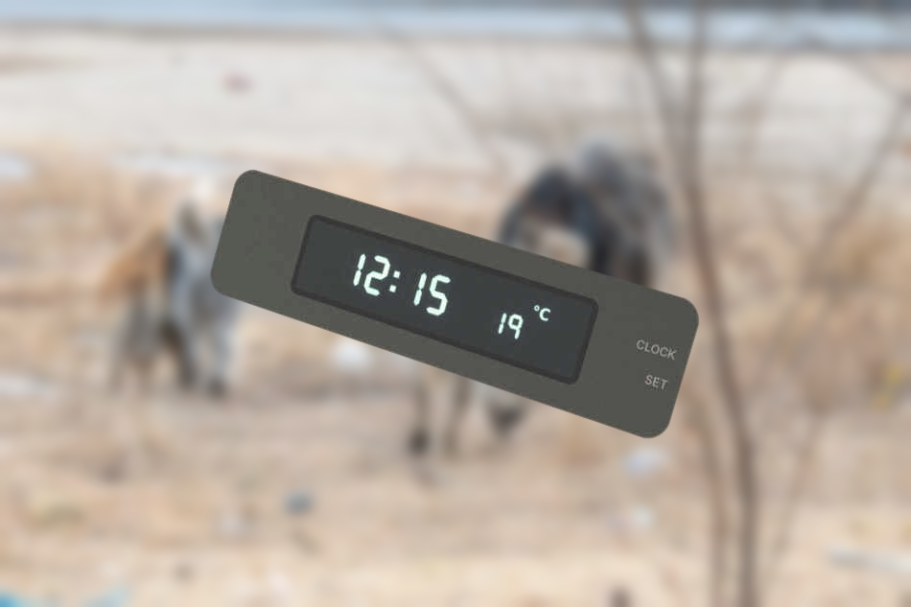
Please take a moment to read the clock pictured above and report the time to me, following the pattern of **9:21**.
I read **12:15**
